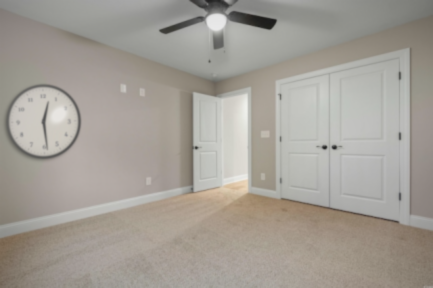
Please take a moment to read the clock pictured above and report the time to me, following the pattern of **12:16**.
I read **12:29**
